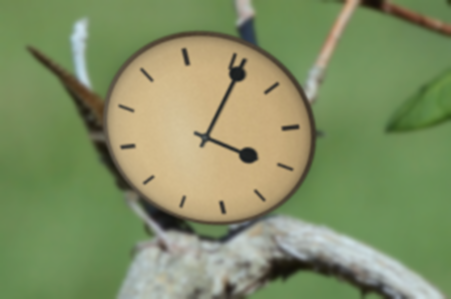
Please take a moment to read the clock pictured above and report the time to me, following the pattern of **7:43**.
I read **4:06**
